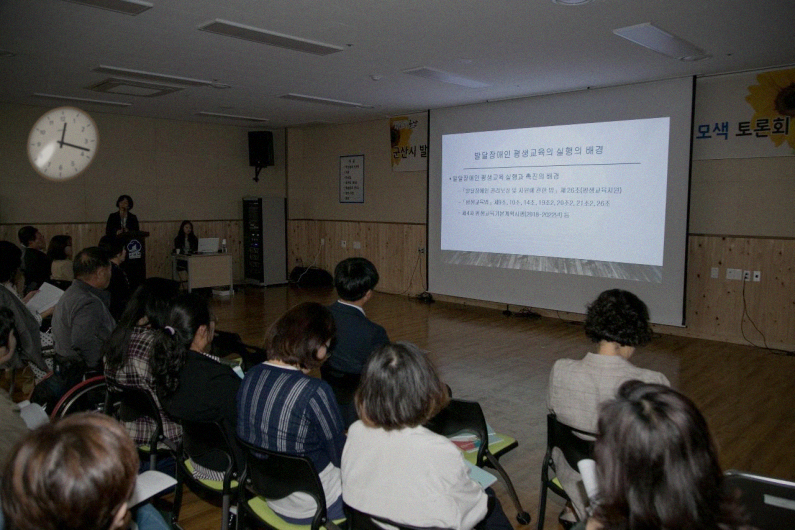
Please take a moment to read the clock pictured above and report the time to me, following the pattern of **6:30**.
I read **12:18**
